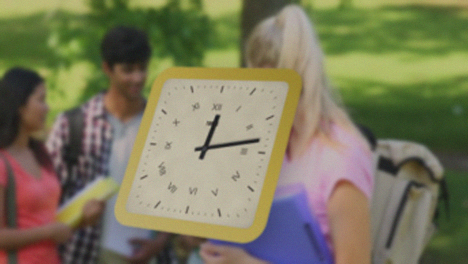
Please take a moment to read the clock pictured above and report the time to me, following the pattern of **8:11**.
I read **12:13**
